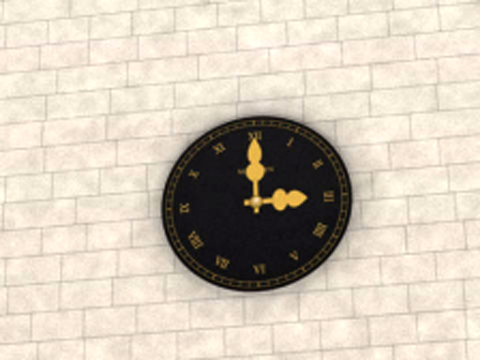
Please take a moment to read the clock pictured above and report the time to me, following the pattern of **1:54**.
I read **3:00**
